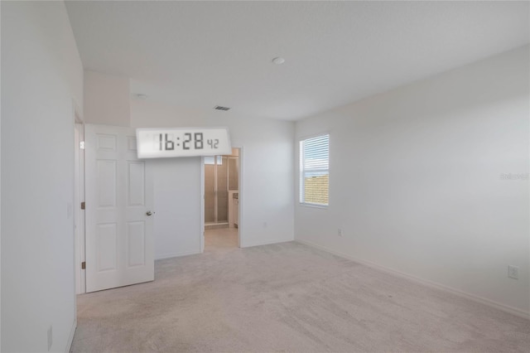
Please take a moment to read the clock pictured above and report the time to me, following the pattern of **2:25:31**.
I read **16:28:42**
